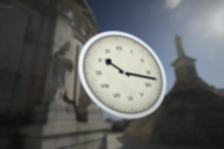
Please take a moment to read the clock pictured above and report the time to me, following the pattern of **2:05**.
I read **10:17**
